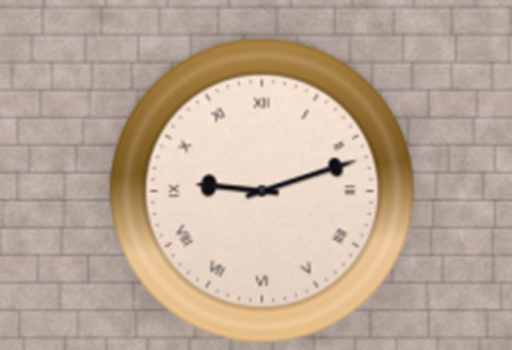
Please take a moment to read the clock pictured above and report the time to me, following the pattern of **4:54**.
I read **9:12**
